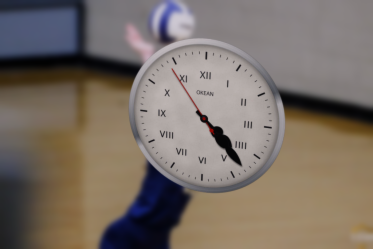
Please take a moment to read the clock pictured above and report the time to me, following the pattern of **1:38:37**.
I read **4:22:54**
